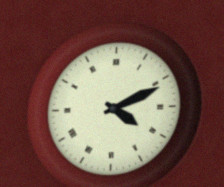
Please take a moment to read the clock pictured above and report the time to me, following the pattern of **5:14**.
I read **4:11**
